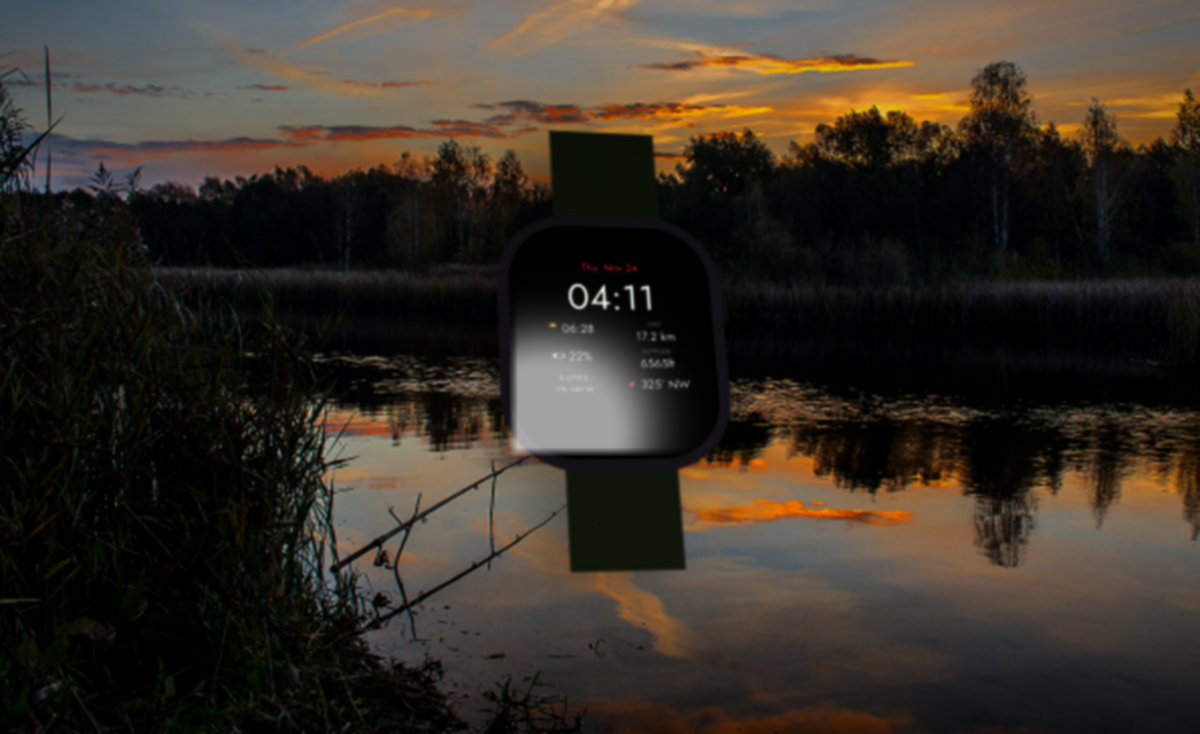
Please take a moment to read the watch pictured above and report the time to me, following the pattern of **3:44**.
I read **4:11**
